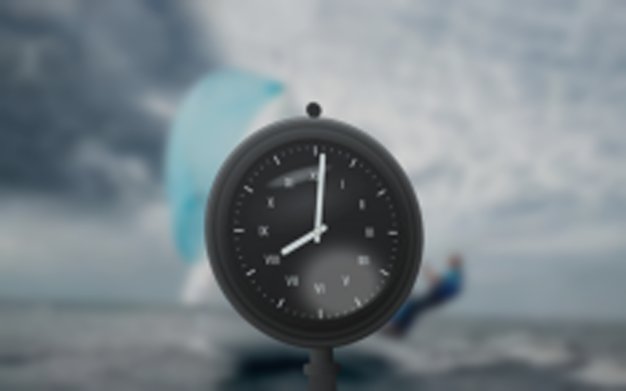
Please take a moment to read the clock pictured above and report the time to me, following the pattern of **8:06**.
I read **8:01**
